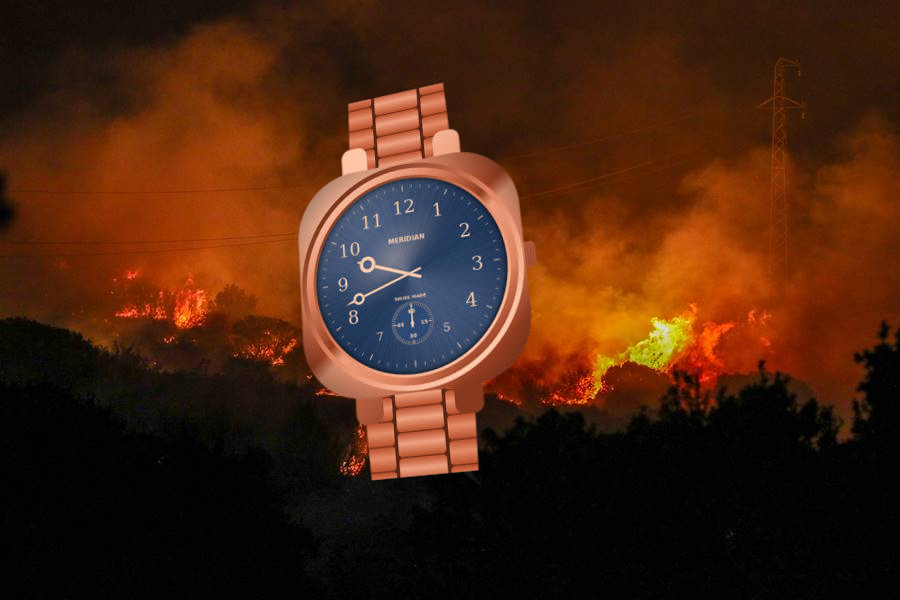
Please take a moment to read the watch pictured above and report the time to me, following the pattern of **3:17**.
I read **9:42**
